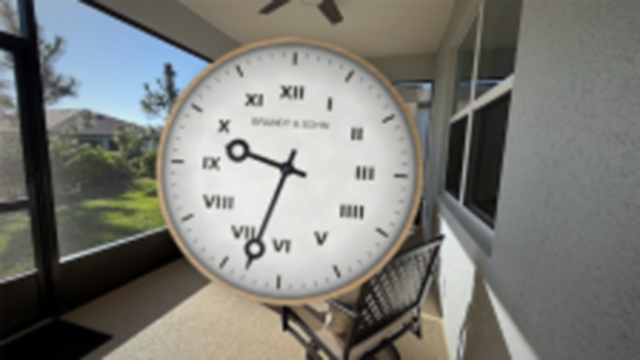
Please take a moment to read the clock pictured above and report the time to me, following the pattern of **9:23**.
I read **9:33**
